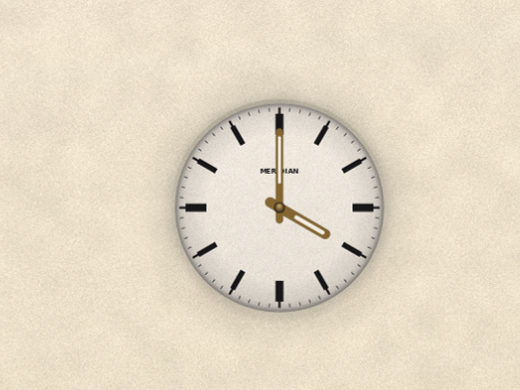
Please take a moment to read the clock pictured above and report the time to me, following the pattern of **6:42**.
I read **4:00**
